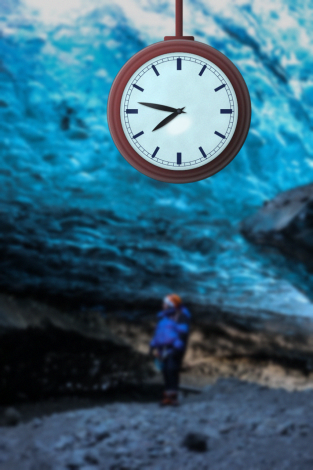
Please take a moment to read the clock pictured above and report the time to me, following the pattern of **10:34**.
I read **7:47**
